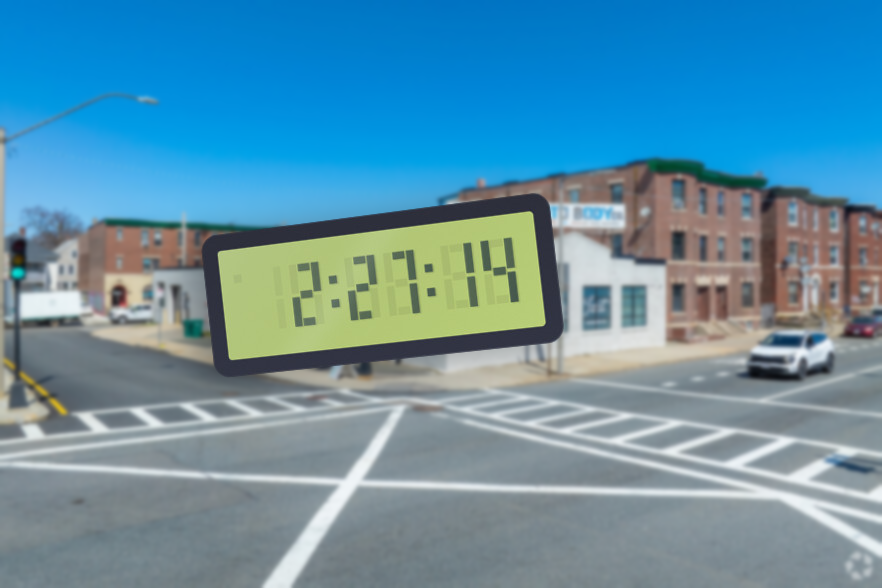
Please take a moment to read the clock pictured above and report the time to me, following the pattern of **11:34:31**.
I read **2:27:14**
